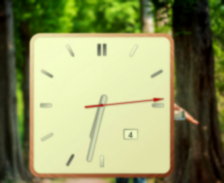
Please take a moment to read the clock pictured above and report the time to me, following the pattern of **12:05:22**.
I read **6:32:14**
